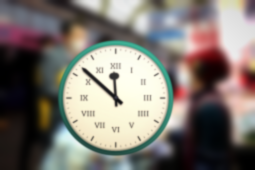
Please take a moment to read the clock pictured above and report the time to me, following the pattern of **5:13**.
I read **11:52**
